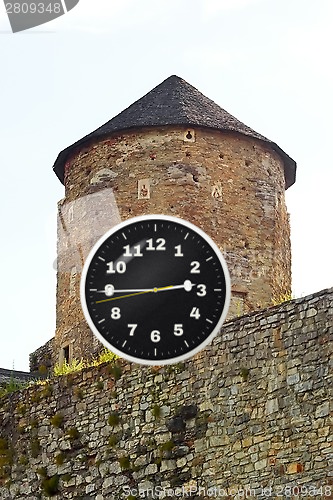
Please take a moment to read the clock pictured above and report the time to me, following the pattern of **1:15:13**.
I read **2:44:43**
